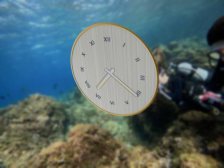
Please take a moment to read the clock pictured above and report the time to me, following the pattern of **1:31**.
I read **7:21**
